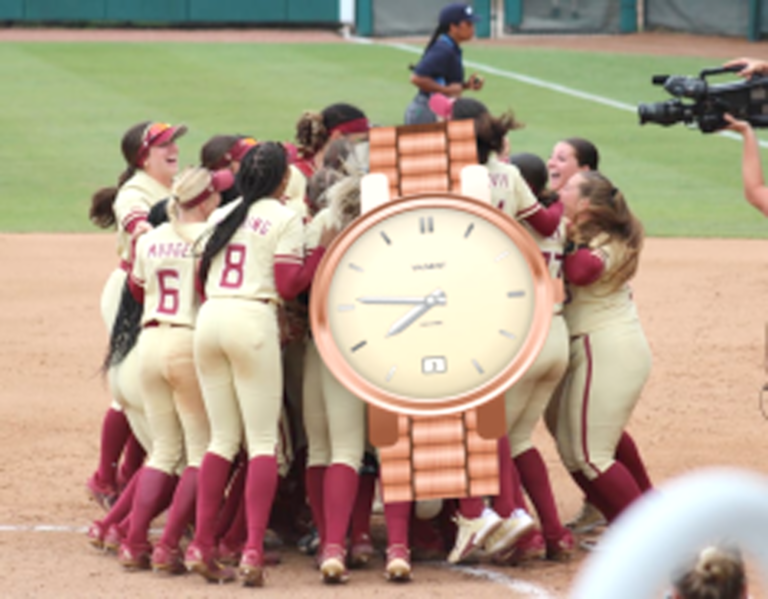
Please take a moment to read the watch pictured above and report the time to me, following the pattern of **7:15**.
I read **7:46**
